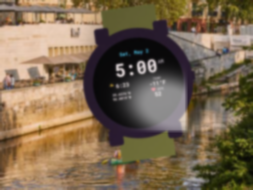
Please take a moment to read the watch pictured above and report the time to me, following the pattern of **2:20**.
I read **5:00**
